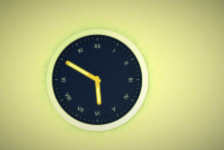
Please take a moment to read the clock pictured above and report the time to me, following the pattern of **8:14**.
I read **5:50**
